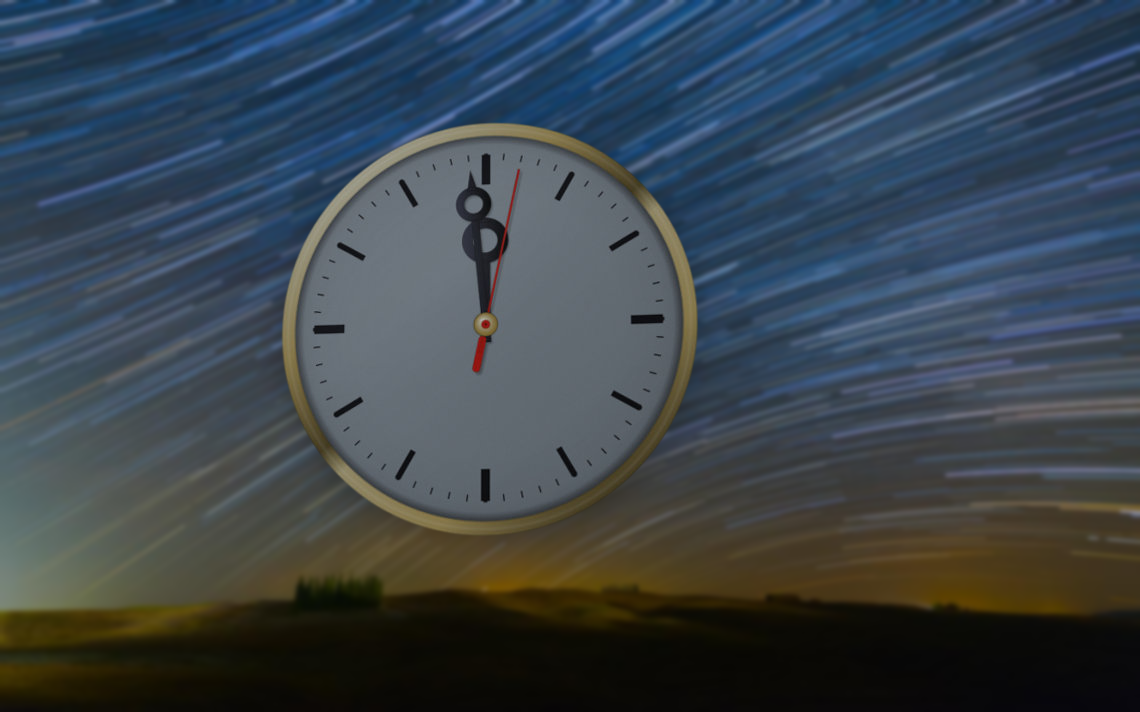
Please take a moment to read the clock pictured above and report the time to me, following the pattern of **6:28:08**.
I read **11:59:02**
